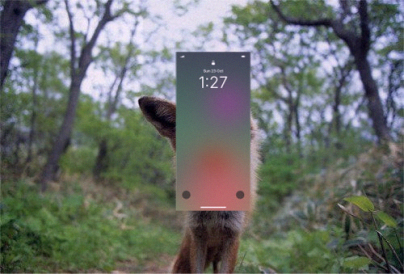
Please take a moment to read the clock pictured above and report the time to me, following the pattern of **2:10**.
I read **1:27**
